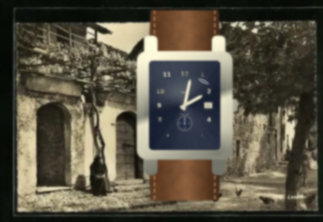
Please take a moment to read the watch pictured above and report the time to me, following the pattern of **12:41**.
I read **2:02**
